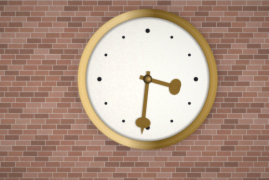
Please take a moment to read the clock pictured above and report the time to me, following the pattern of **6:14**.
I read **3:31**
